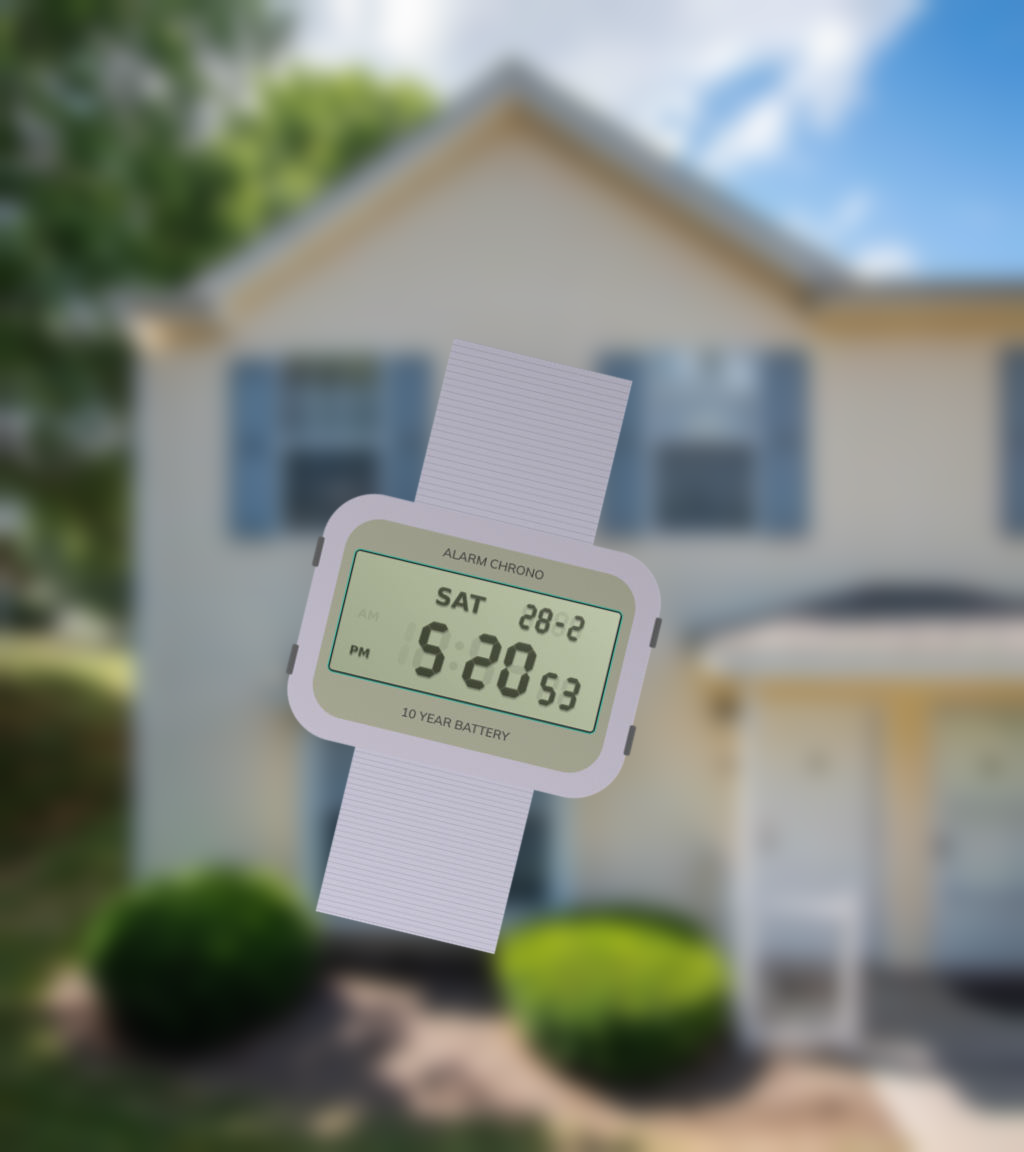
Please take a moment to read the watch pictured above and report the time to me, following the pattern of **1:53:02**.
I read **5:20:53**
